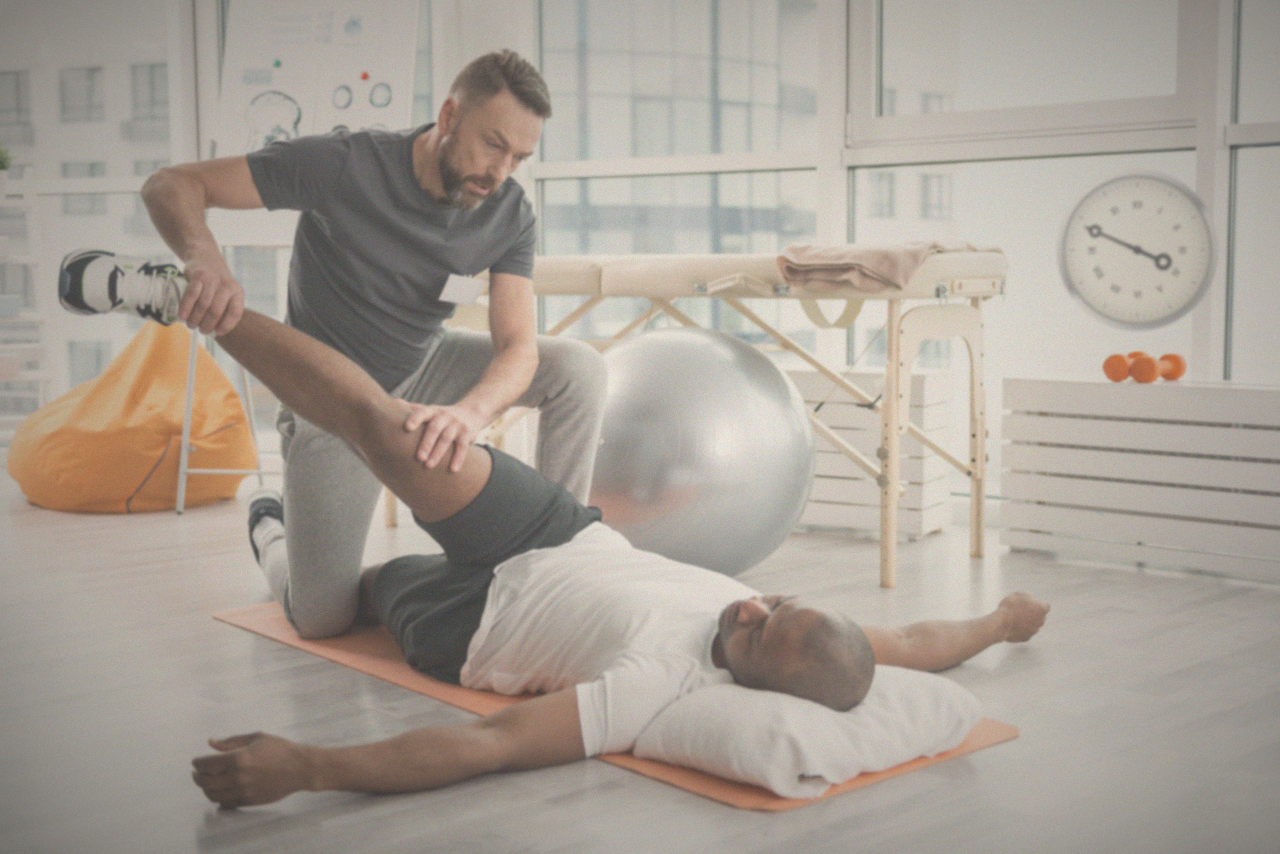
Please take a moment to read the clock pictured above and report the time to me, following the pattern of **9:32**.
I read **3:49**
